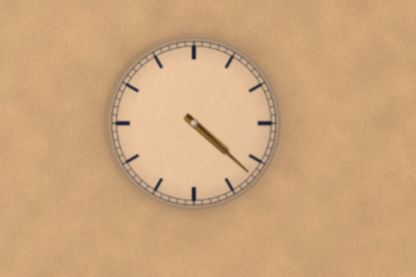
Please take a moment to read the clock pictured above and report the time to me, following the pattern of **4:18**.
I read **4:22**
